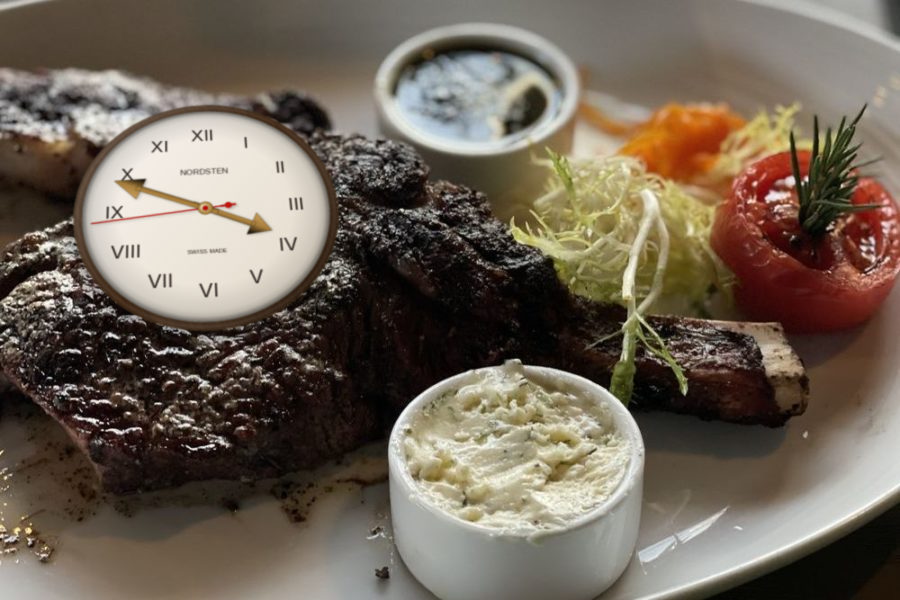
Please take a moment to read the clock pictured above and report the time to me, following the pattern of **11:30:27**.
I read **3:48:44**
